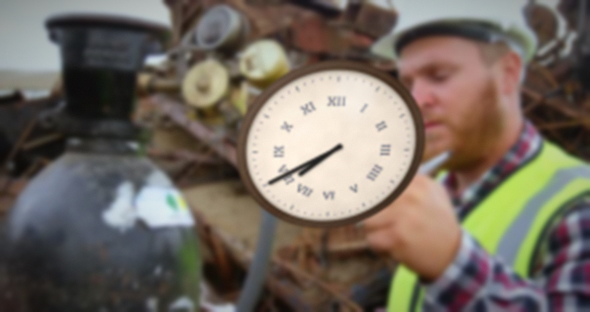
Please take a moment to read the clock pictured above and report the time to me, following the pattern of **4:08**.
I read **7:40**
